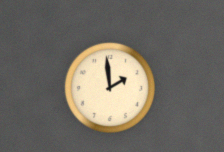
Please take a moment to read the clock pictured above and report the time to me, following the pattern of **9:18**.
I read **1:59**
